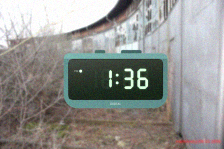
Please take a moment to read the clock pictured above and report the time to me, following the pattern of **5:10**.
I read **1:36**
